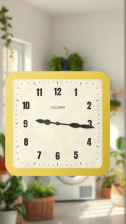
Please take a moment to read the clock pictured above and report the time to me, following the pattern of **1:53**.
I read **9:16**
